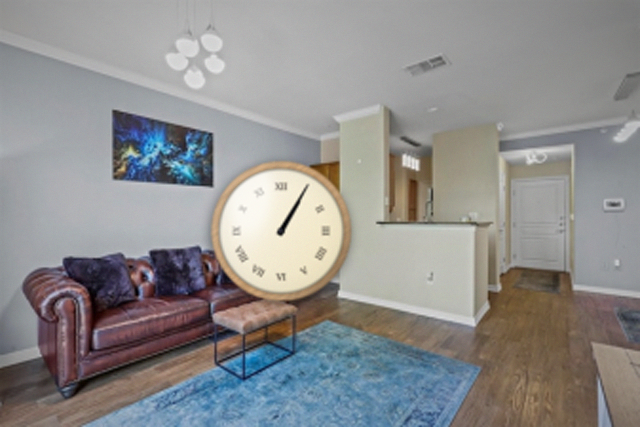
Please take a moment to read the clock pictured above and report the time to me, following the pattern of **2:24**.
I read **1:05**
